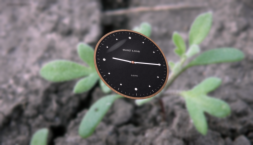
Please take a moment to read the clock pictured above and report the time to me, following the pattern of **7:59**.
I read **9:15**
